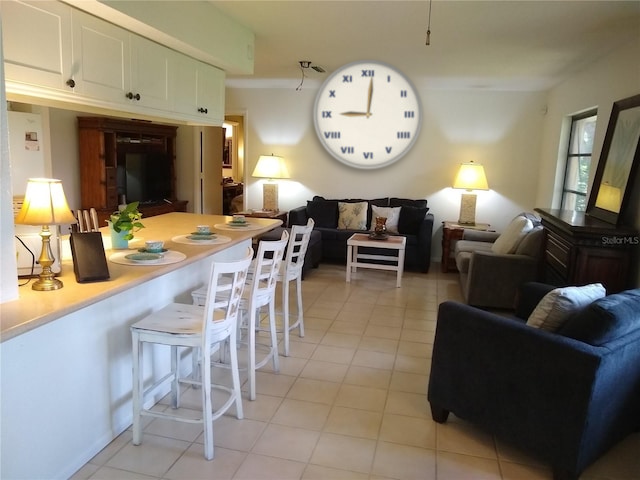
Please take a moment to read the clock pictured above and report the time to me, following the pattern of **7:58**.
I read **9:01**
